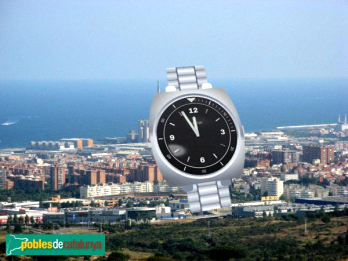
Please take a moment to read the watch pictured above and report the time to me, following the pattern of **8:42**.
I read **11:56**
